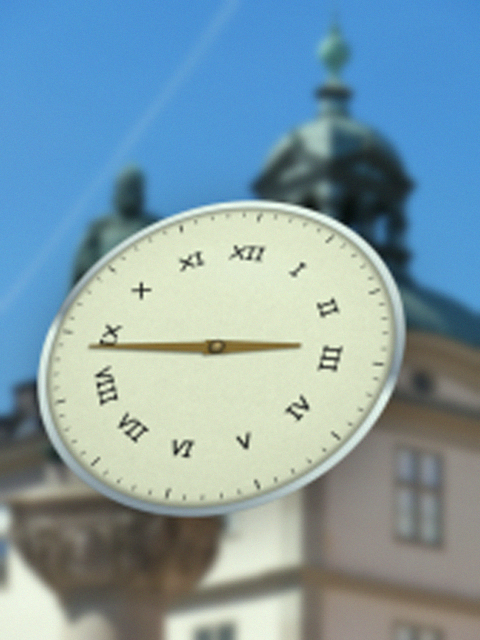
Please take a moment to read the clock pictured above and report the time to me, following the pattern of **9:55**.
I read **2:44**
